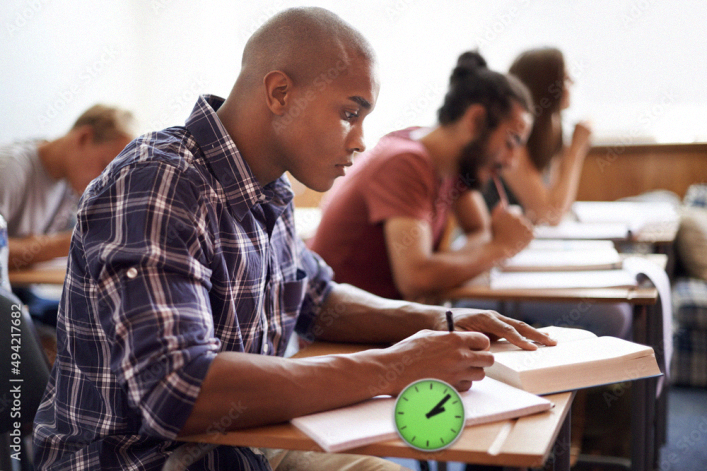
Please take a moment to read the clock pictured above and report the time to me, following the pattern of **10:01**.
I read **2:07**
